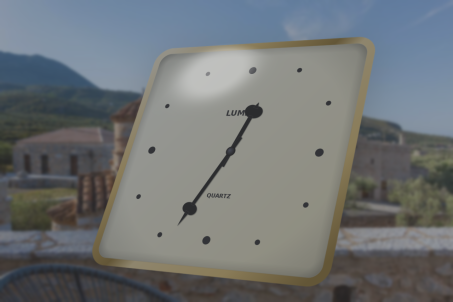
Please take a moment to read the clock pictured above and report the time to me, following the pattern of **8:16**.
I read **12:34**
